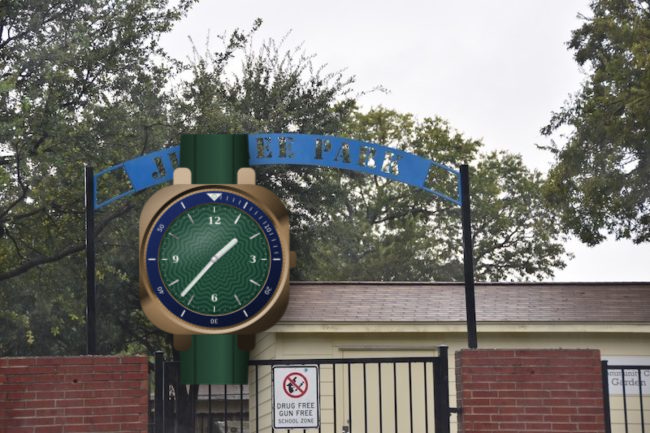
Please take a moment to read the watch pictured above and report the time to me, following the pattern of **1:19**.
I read **1:37**
